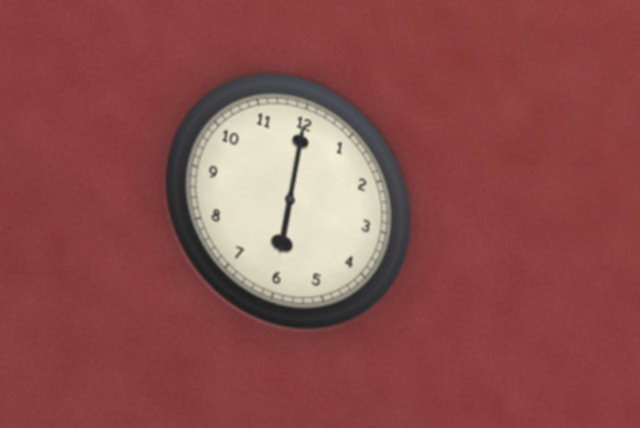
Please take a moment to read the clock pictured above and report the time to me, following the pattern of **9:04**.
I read **6:00**
